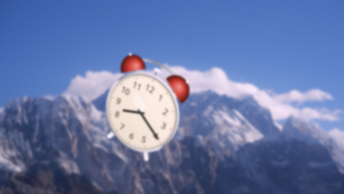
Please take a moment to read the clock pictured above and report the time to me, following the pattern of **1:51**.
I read **8:20**
